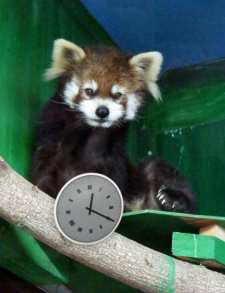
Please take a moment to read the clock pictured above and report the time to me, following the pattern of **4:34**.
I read **12:20**
